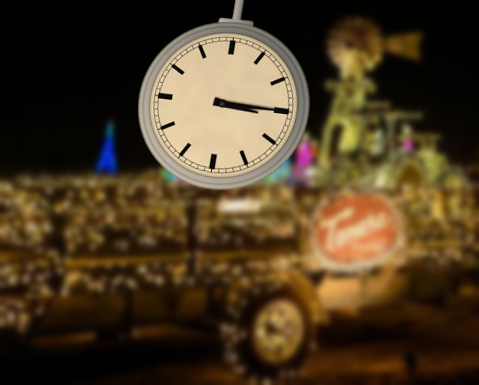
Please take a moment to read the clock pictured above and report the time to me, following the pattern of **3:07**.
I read **3:15**
